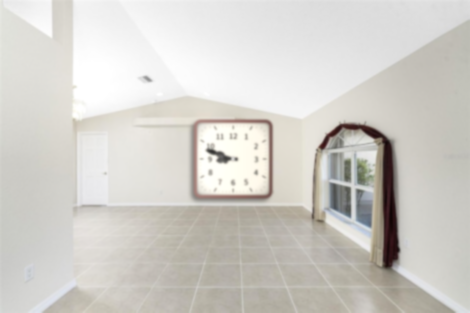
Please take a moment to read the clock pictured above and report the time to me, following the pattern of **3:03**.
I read **8:48**
